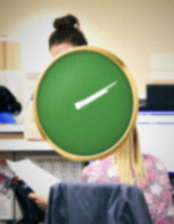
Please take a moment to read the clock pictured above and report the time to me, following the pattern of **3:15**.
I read **2:10**
